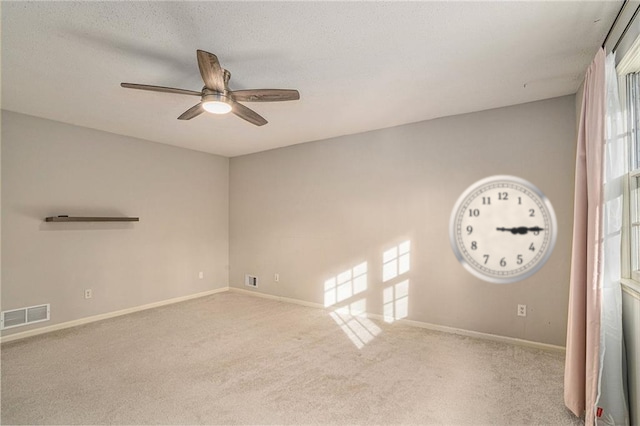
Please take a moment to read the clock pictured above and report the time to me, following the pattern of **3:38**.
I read **3:15**
